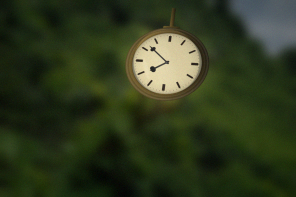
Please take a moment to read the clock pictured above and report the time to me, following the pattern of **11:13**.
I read **7:52**
